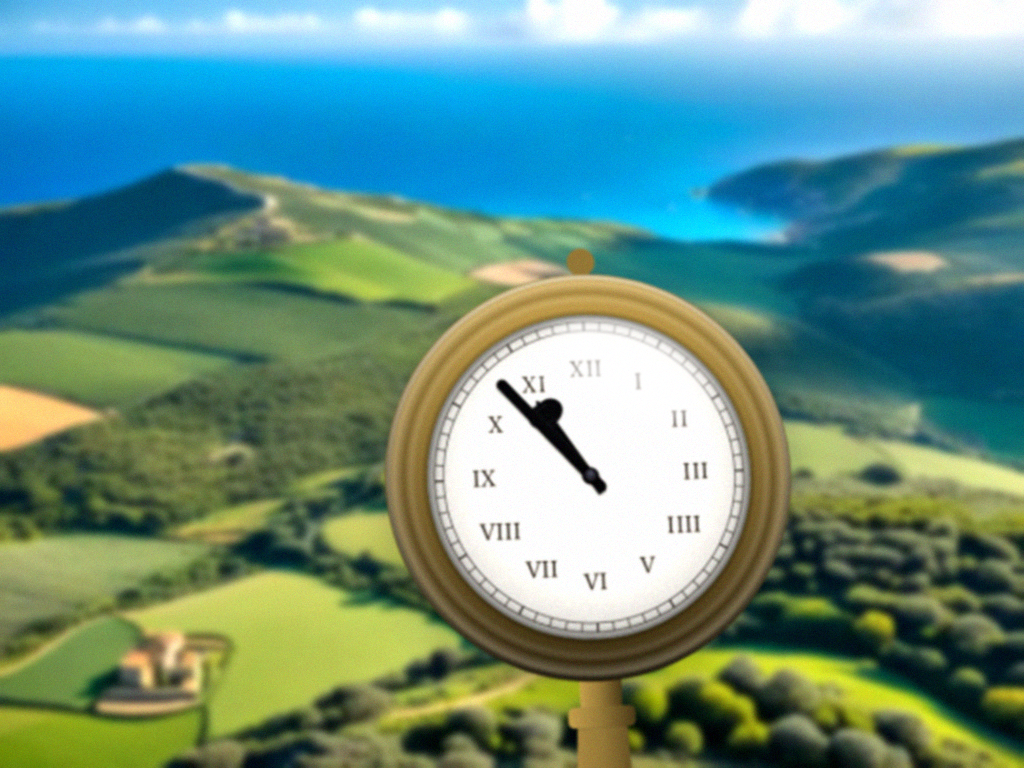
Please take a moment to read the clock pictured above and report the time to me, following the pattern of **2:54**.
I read **10:53**
